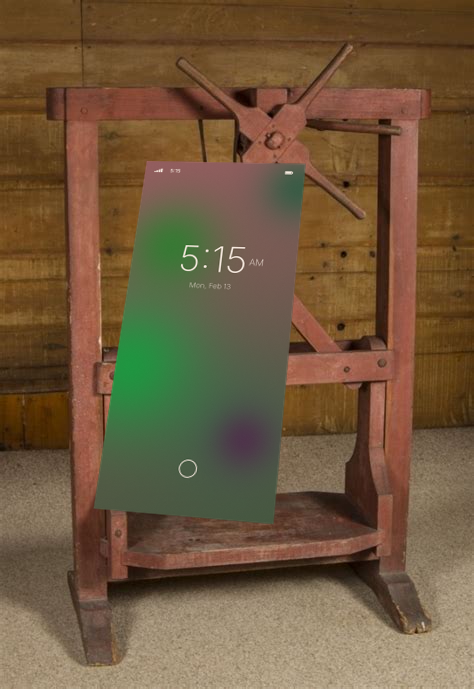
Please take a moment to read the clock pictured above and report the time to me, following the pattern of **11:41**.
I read **5:15**
